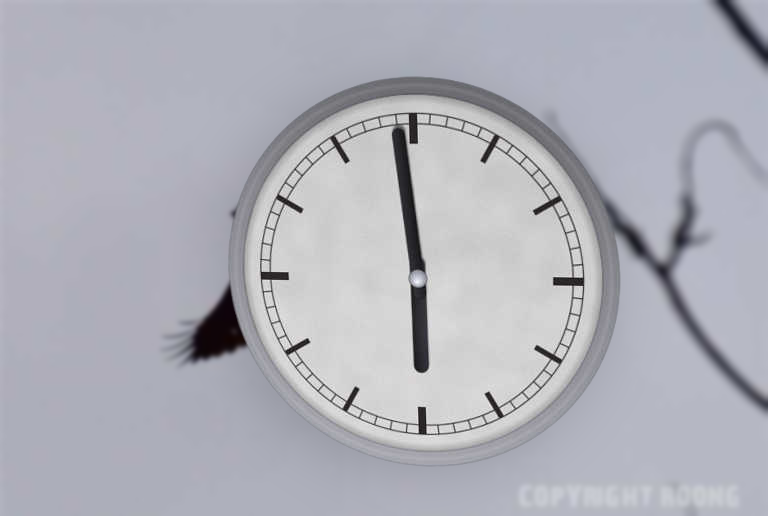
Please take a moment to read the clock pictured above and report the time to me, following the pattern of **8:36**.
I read **5:59**
